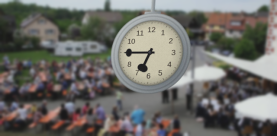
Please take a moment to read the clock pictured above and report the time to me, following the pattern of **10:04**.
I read **6:45**
